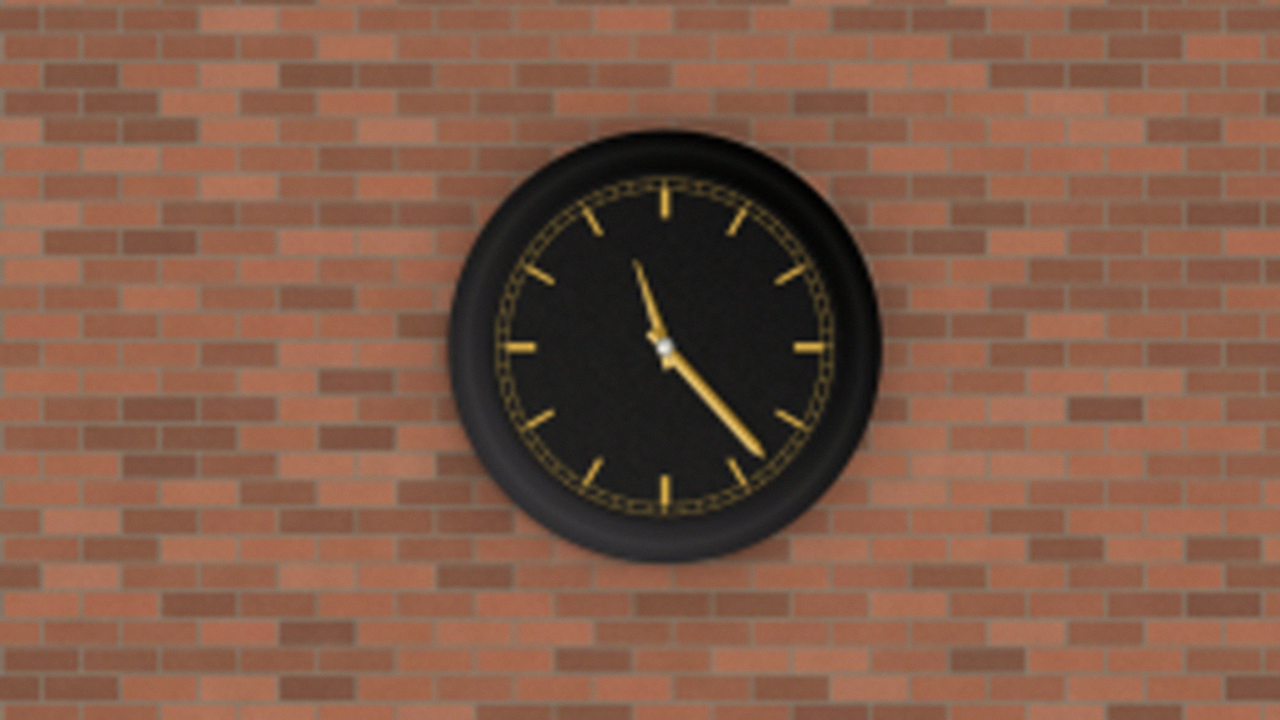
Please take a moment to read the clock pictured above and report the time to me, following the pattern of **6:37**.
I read **11:23**
